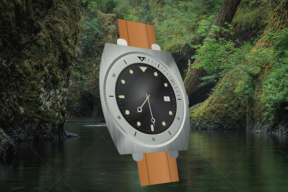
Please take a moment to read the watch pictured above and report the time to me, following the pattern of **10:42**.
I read **7:29**
